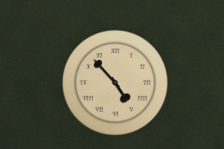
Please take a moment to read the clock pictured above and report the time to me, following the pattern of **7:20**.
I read **4:53**
